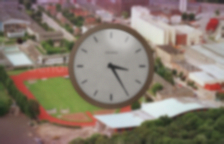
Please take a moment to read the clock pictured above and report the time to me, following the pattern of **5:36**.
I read **3:25**
